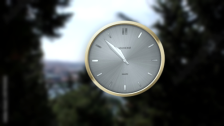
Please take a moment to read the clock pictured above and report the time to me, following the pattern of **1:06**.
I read **10:53**
